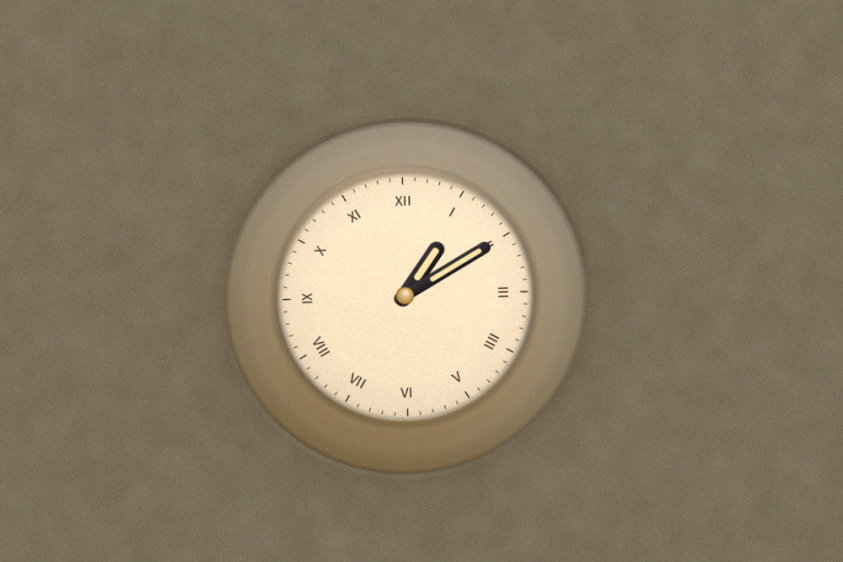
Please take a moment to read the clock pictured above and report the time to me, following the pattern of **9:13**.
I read **1:10**
